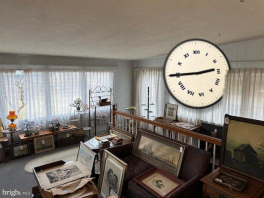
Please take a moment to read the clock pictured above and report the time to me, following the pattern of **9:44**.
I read **2:45**
